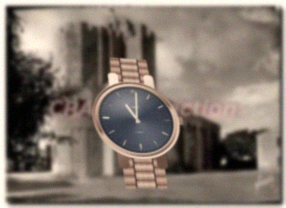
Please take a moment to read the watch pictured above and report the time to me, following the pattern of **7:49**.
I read **11:01**
